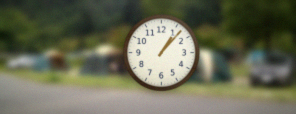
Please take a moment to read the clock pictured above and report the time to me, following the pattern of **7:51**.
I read **1:07**
